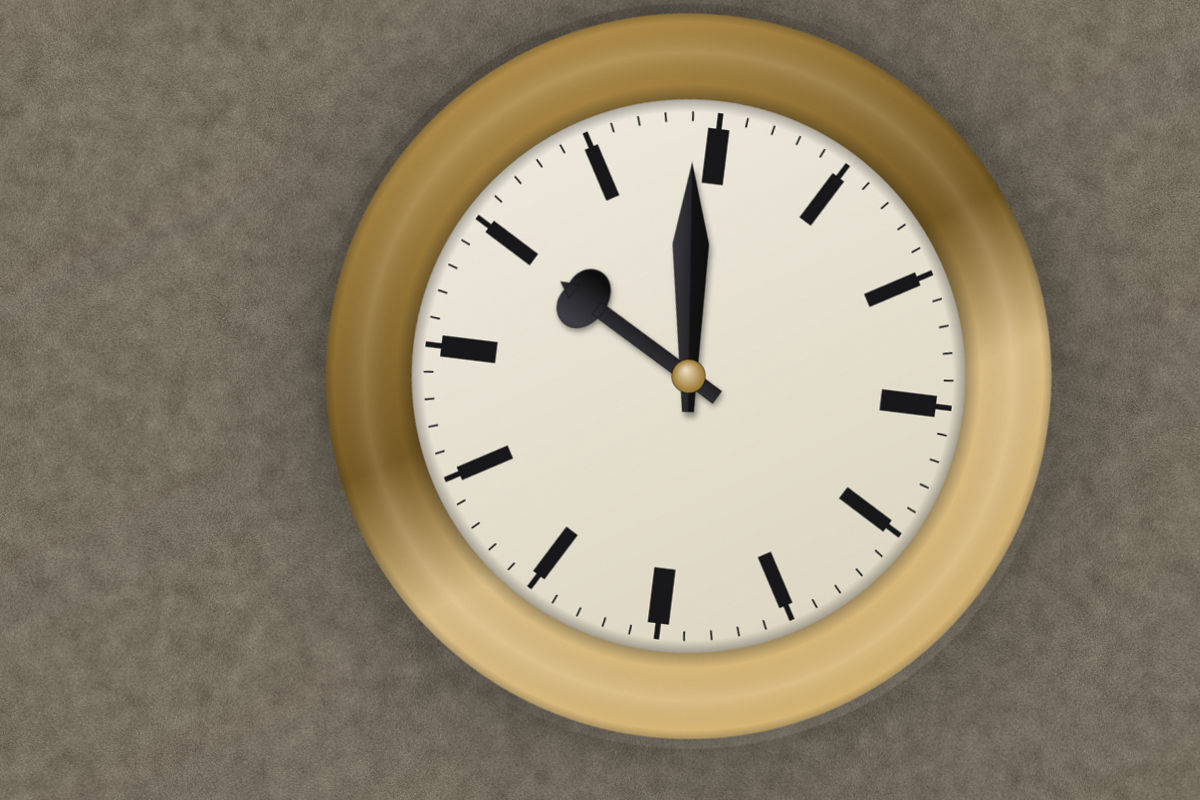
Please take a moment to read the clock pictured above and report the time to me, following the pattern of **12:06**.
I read **9:59**
